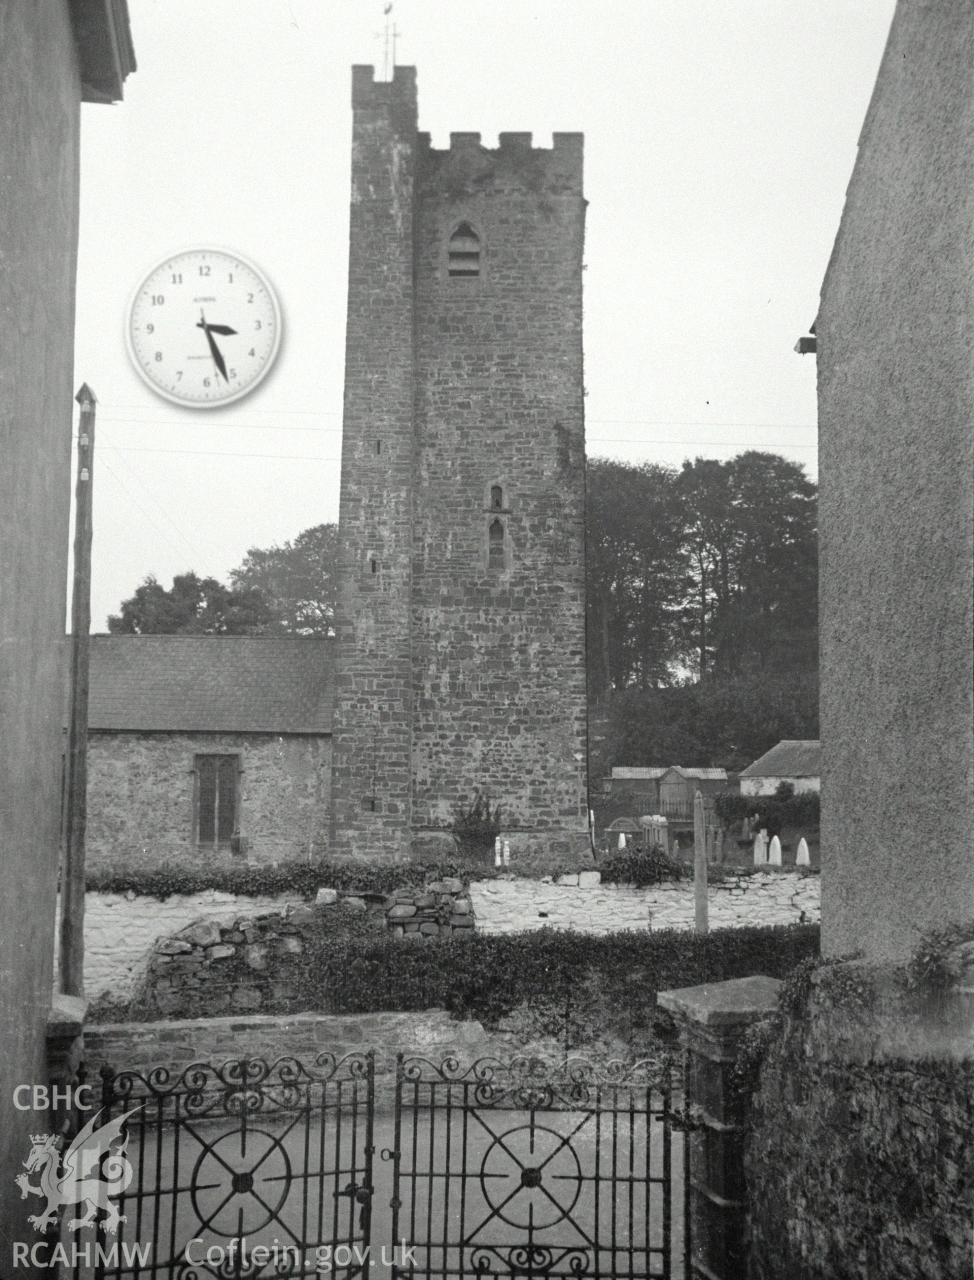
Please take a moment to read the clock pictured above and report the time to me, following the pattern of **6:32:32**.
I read **3:26:28**
